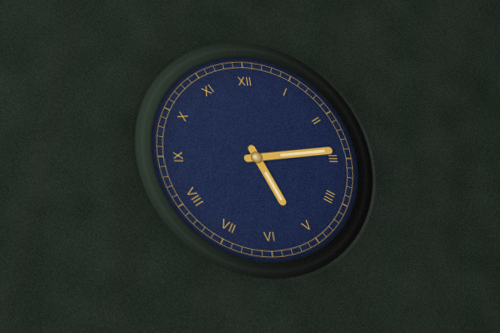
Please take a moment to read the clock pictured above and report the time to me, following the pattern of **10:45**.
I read **5:14**
